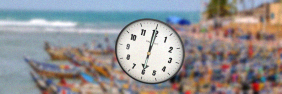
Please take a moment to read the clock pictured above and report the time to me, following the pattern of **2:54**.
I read **6:00**
